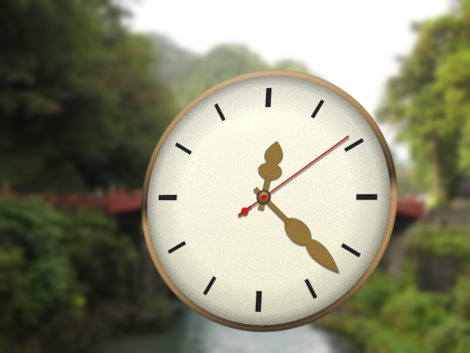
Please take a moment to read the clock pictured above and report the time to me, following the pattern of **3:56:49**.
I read **12:22:09**
